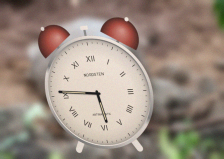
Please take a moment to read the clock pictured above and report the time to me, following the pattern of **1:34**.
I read **5:46**
